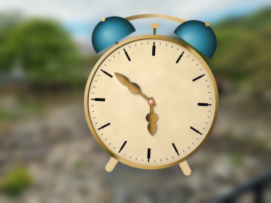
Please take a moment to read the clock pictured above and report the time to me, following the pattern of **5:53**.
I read **5:51**
